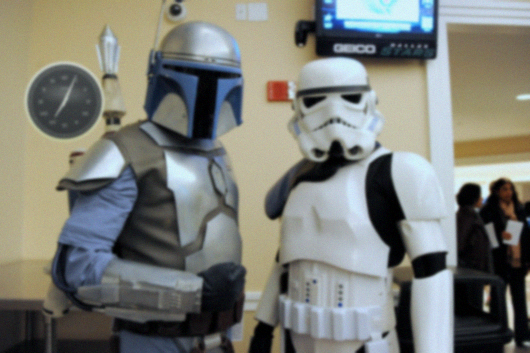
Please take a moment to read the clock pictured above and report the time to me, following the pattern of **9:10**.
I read **7:04**
